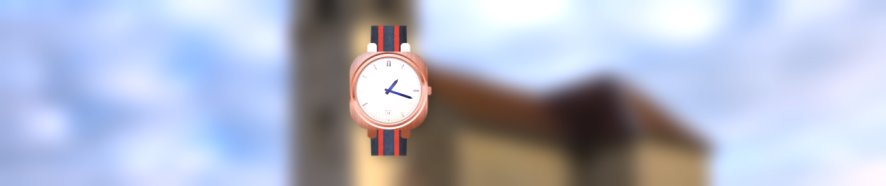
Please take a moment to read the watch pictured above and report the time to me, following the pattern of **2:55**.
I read **1:18**
